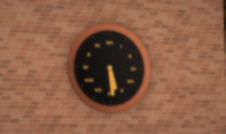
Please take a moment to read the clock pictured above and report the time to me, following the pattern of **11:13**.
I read **5:29**
